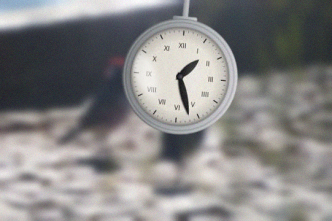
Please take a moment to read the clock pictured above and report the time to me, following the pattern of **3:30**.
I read **1:27**
